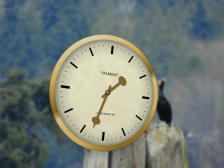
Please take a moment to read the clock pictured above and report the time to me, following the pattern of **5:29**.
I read **1:33**
